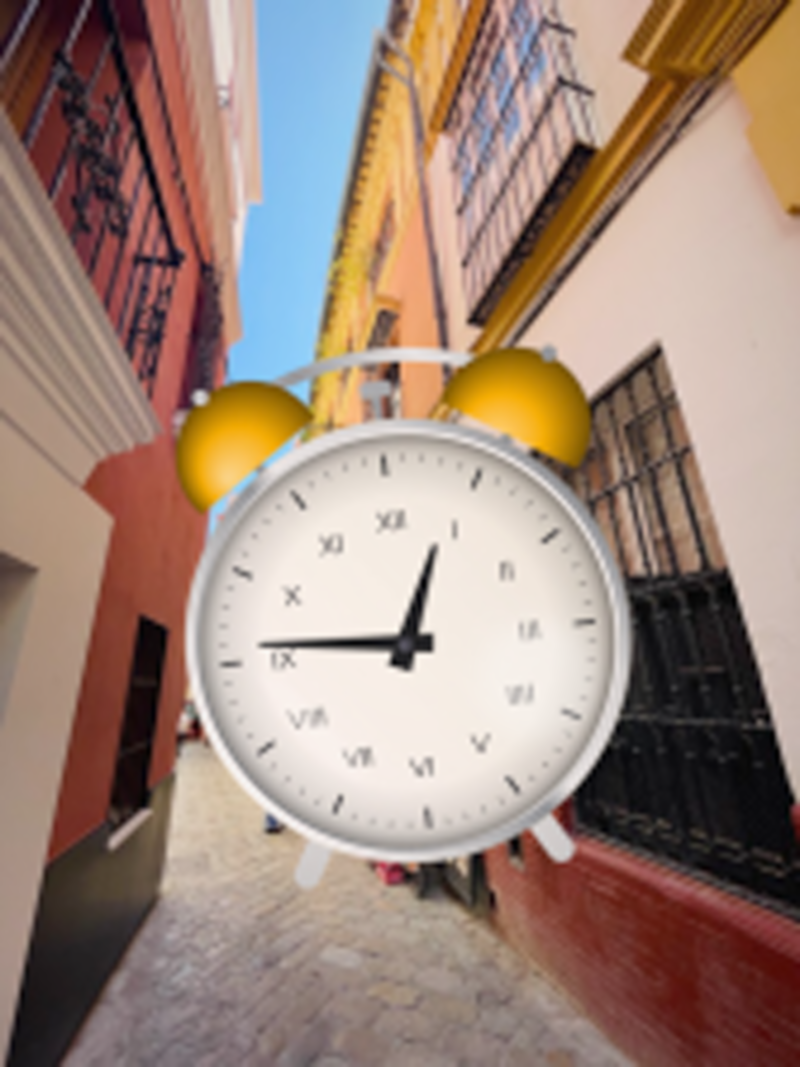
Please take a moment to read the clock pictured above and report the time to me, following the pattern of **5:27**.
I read **12:46**
